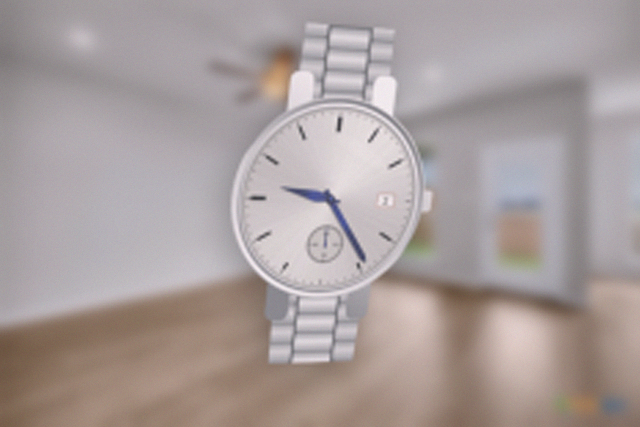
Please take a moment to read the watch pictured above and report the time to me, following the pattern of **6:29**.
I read **9:24**
